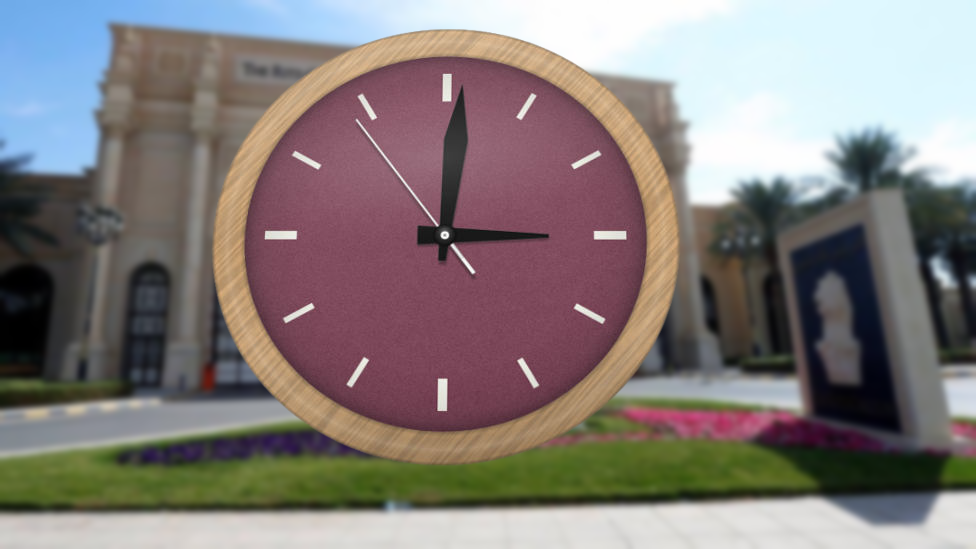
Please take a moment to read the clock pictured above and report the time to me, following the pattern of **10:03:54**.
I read **3:00:54**
